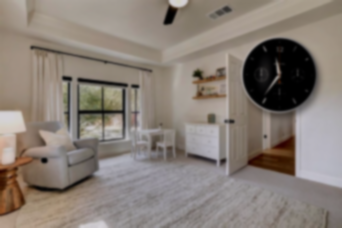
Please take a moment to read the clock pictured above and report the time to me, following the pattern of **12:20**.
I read **11:36**
